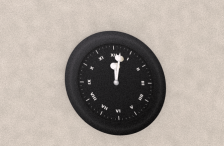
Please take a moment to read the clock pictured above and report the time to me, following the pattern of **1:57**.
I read **12:02**
